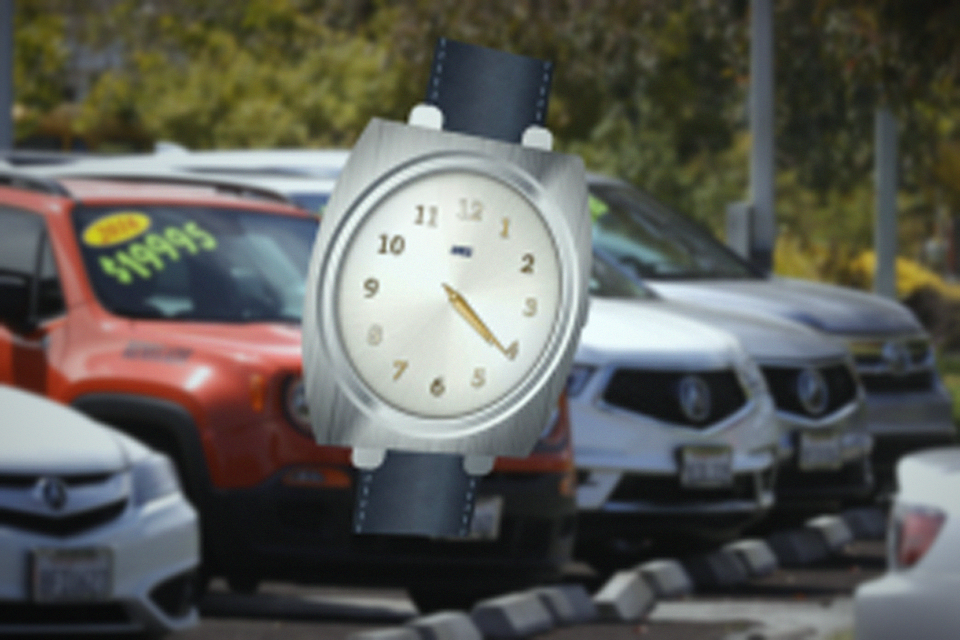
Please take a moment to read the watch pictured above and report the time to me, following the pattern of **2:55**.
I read **4:21**
